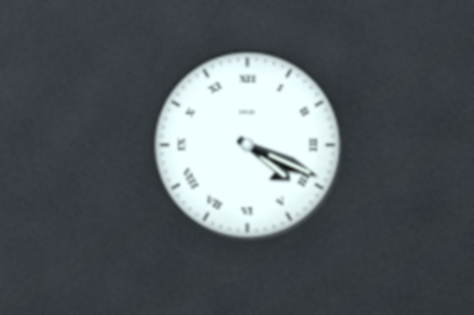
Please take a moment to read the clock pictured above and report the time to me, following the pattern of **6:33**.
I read **4:19**
